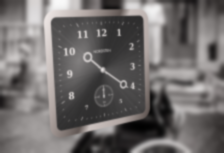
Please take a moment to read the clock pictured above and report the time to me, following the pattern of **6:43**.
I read **10:21**
